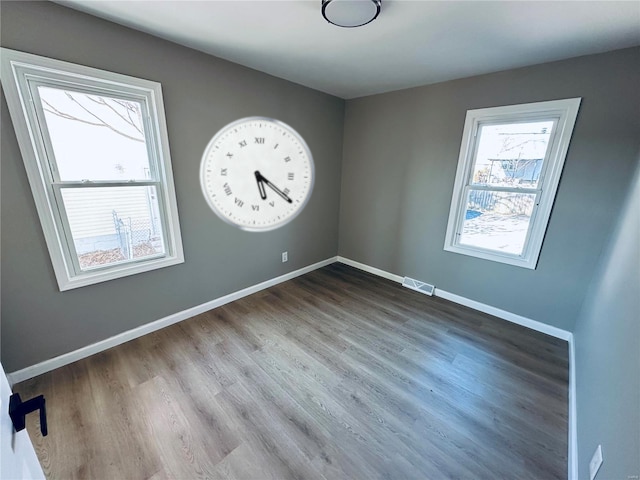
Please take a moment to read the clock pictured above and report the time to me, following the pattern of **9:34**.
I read **5:21**
